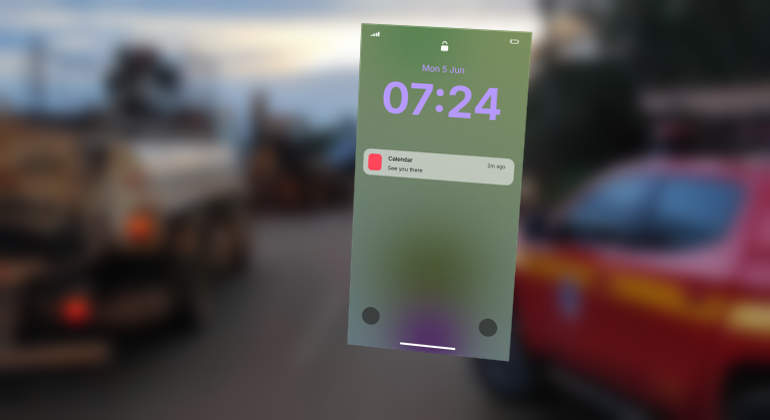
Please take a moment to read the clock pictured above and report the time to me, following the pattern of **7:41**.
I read **7:24**
